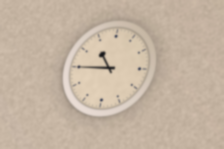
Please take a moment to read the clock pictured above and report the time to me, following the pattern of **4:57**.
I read **10:45**
